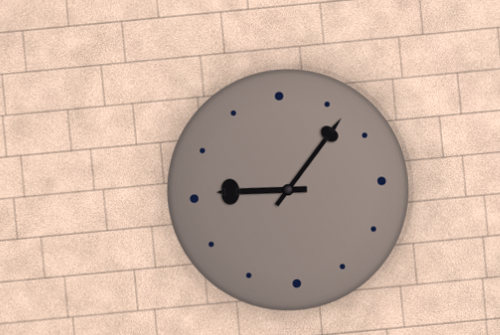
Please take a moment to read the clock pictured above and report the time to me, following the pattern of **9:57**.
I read **9:07**
